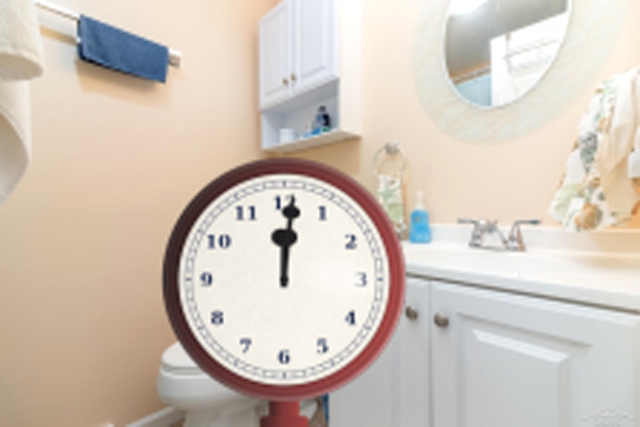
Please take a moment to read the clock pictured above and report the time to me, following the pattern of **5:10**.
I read **12:01**
